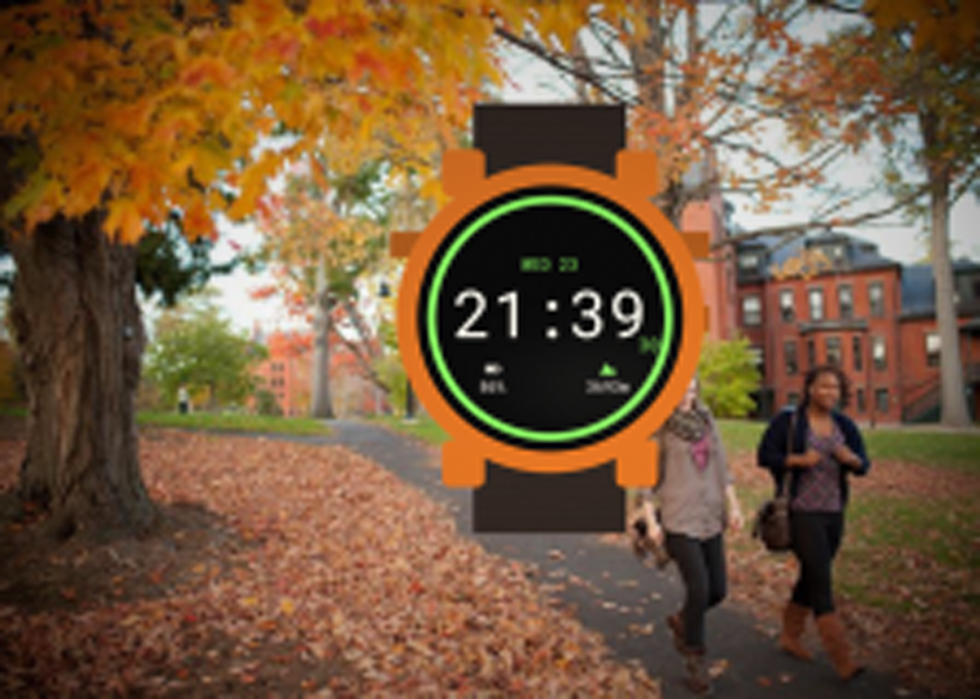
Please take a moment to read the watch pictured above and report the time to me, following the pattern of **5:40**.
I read **21:39**
